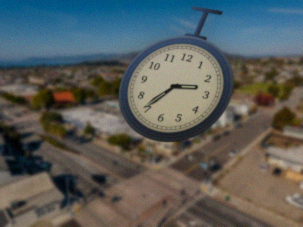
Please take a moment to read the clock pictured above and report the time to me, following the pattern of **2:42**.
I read **2:36**
